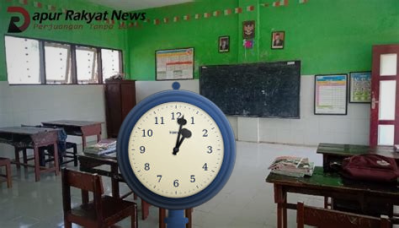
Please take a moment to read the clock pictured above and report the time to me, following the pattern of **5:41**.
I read **1:02**
